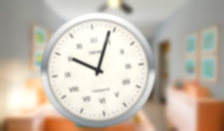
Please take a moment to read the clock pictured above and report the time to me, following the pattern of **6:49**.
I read **10:04**
